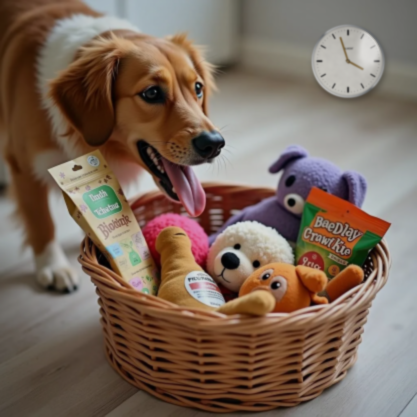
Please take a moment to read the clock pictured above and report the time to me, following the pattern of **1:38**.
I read **3:57**
